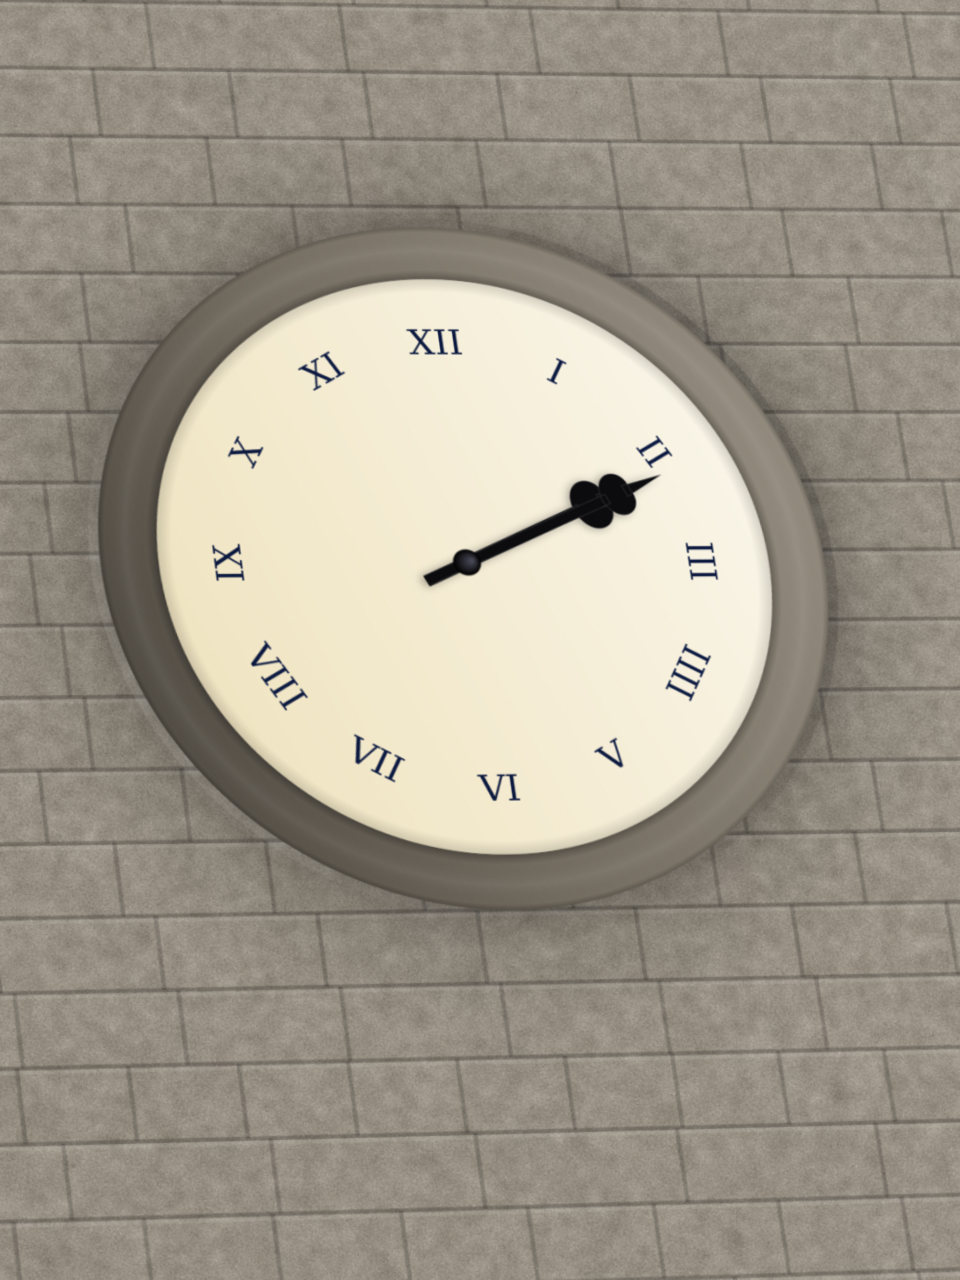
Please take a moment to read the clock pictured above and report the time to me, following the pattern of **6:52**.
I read **2:11**
